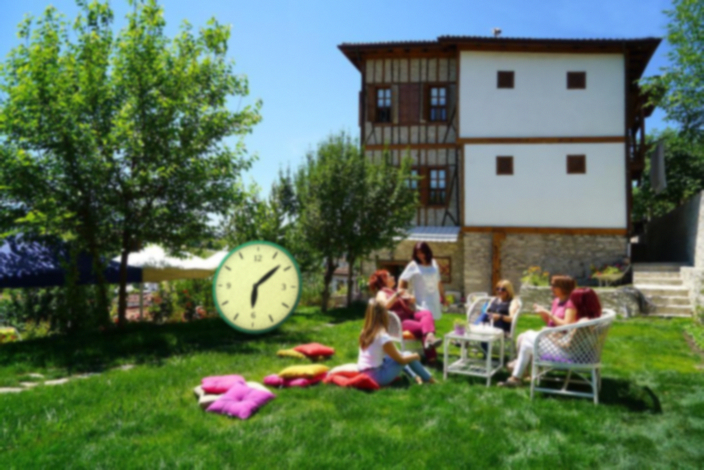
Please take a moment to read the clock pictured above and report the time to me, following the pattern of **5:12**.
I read **6:08**
